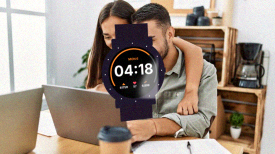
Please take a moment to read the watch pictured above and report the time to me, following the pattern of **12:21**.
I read **4:18**
